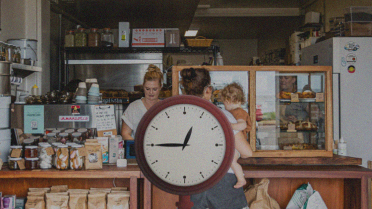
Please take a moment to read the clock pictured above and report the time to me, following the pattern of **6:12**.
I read **12:45**
